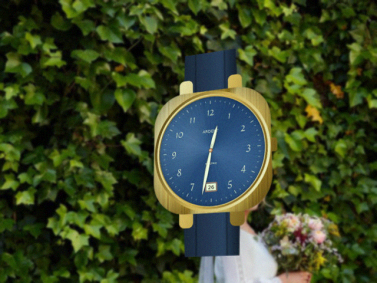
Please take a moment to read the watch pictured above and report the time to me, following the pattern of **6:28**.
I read **12:32**
